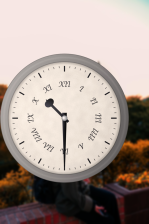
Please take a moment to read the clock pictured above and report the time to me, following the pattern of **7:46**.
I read **10:30**
